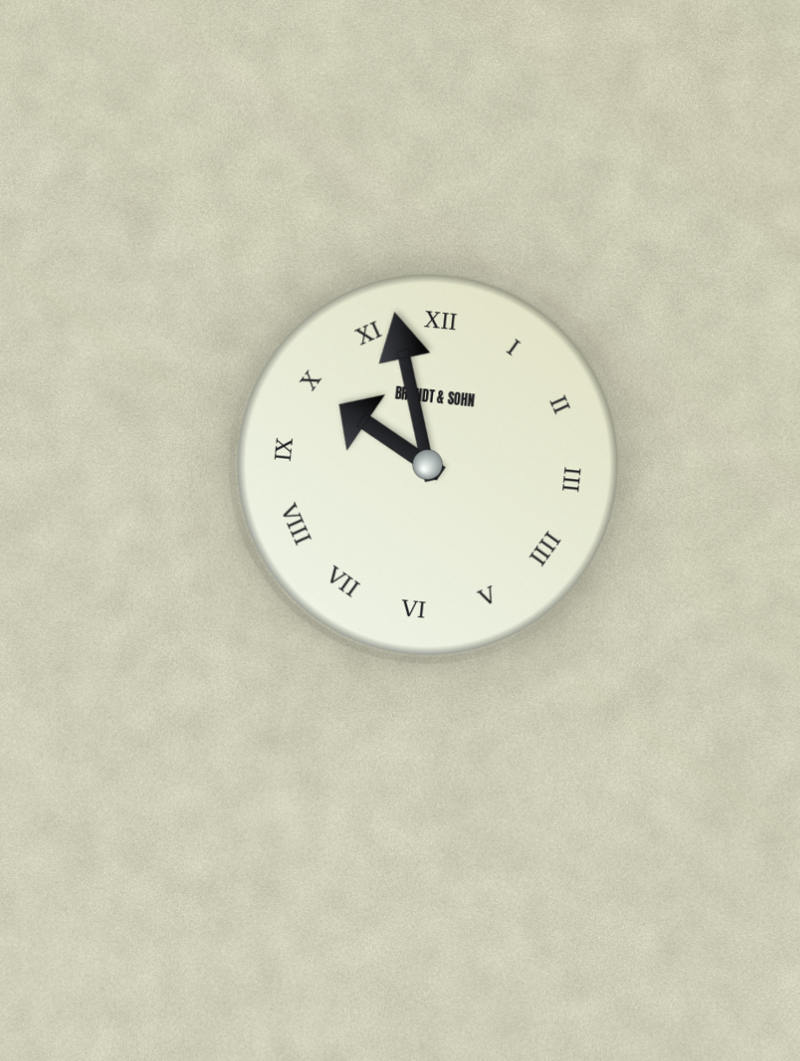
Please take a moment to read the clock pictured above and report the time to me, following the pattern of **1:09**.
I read **9:57**
